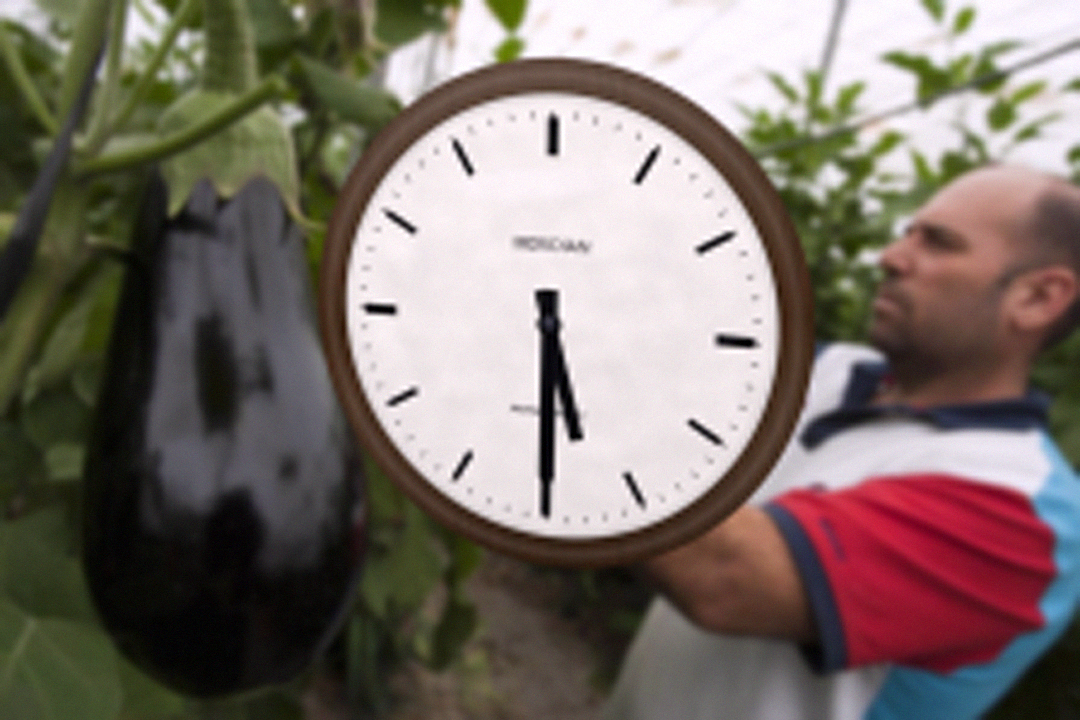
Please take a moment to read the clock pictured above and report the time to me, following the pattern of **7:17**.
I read **5:30**
